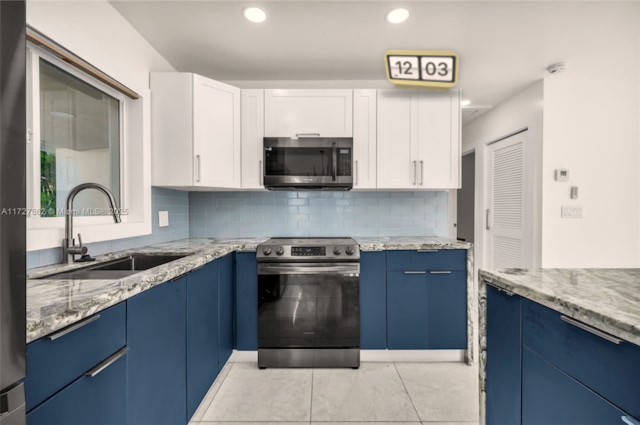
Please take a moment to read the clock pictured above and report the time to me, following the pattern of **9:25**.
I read **12:03**
